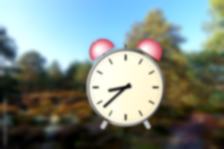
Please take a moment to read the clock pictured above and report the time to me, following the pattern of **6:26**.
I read **8:38**
